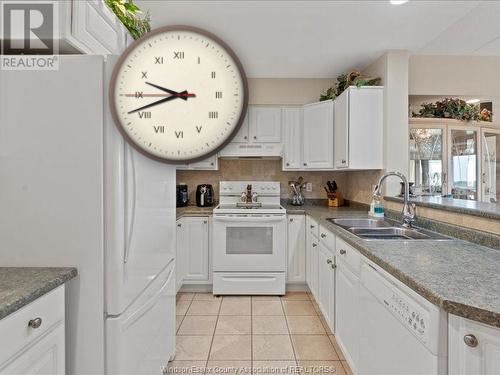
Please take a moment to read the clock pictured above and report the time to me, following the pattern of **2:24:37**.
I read **9:41:45**
